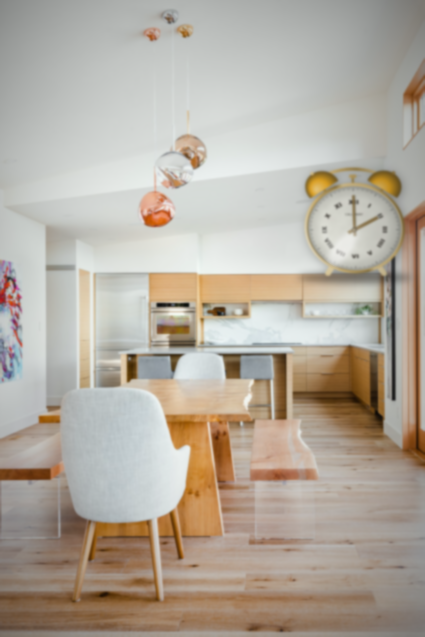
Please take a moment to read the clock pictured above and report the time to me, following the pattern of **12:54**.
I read **2:00**
